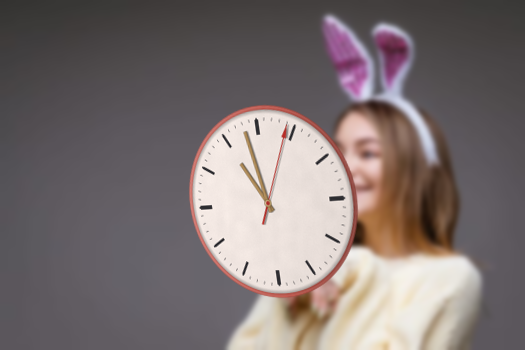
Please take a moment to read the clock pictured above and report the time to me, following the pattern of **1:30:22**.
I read **10:58:04**
